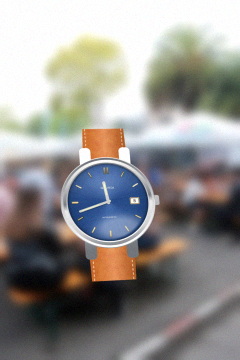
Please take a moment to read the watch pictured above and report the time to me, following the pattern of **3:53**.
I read **11:42**
